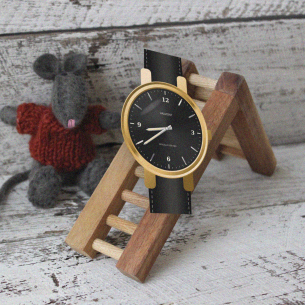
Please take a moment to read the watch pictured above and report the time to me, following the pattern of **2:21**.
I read **8:39**
